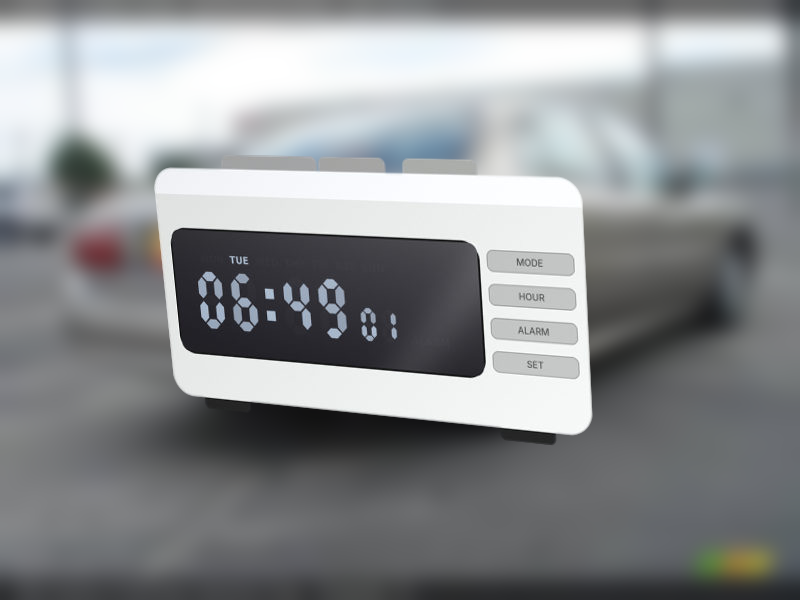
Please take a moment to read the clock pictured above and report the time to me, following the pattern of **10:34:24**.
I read **6:49:01**
